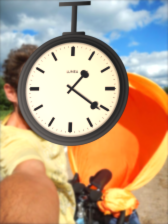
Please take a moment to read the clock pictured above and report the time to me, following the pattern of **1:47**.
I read **1:21**
